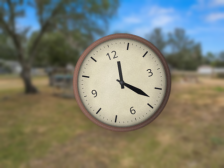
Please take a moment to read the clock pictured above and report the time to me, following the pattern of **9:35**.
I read **12:23**
